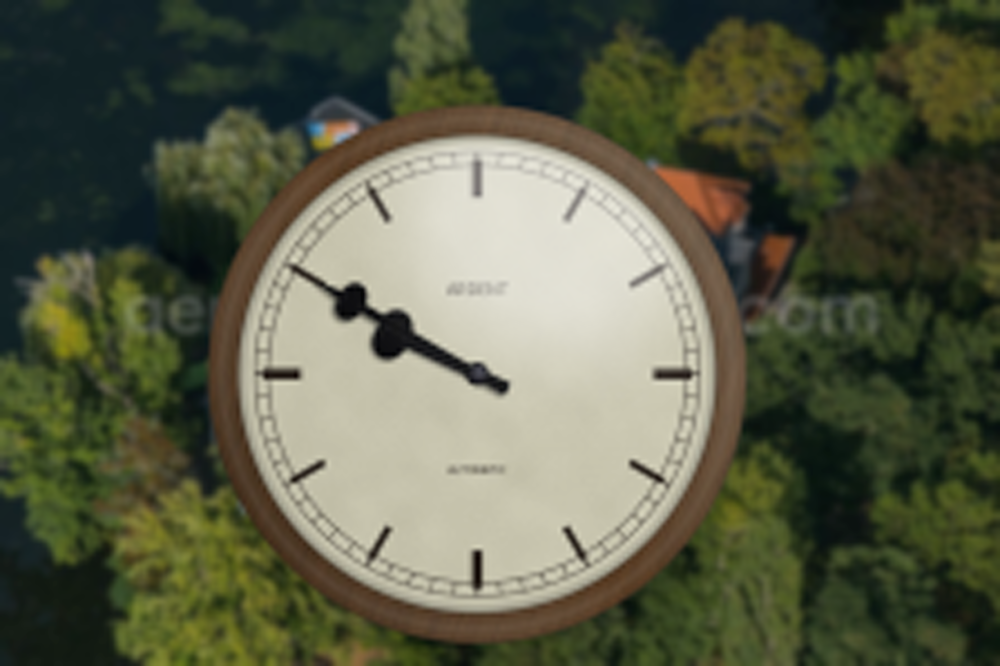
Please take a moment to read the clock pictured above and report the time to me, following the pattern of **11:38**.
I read **9:50**
